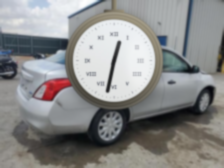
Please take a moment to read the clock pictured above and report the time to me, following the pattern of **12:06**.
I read **12:32**
